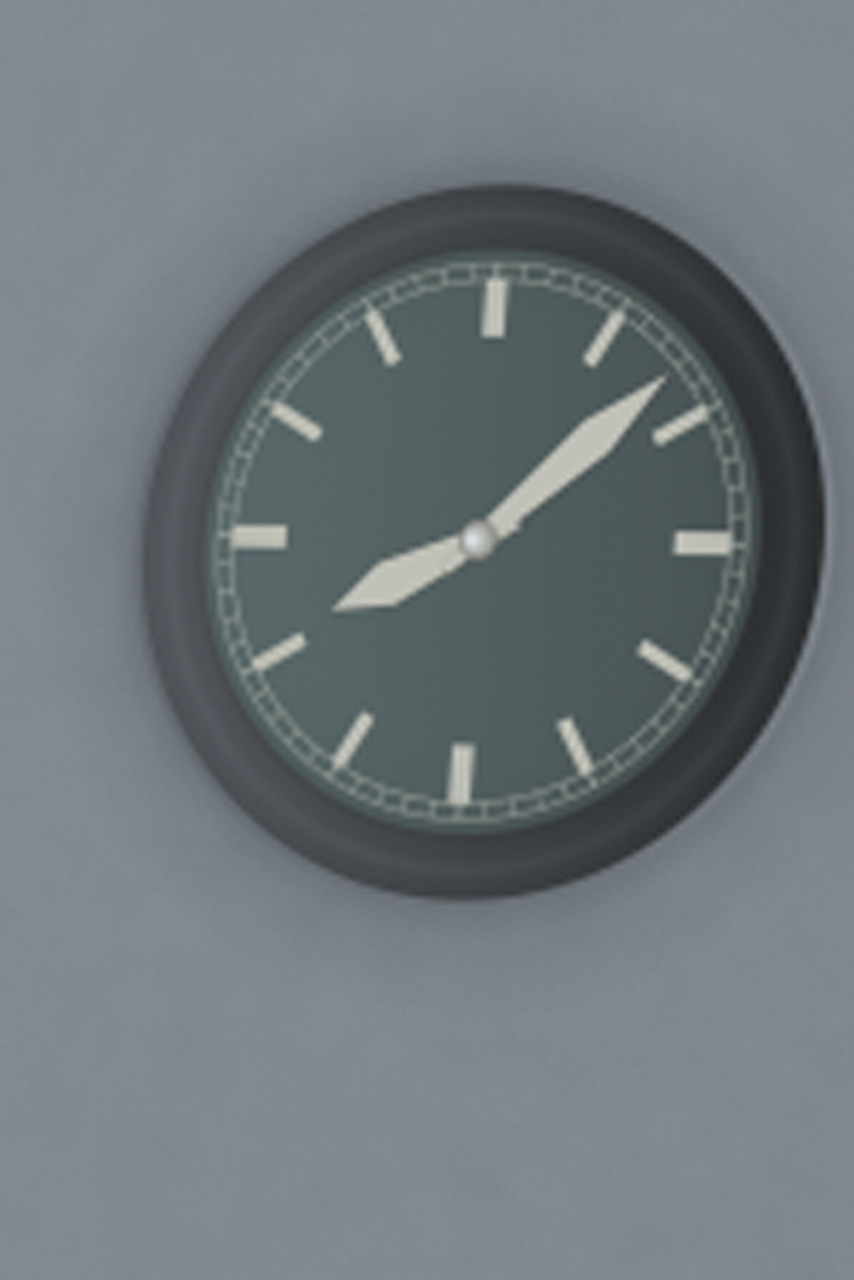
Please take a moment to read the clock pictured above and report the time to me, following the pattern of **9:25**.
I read **8:08**
